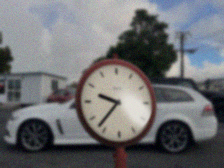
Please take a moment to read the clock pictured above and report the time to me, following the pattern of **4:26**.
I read **9:37**
